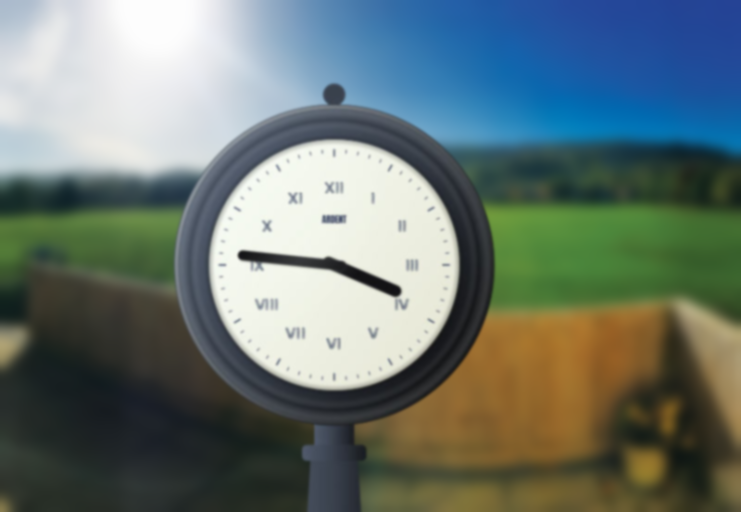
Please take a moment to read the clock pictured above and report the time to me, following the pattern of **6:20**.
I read **3:46**
